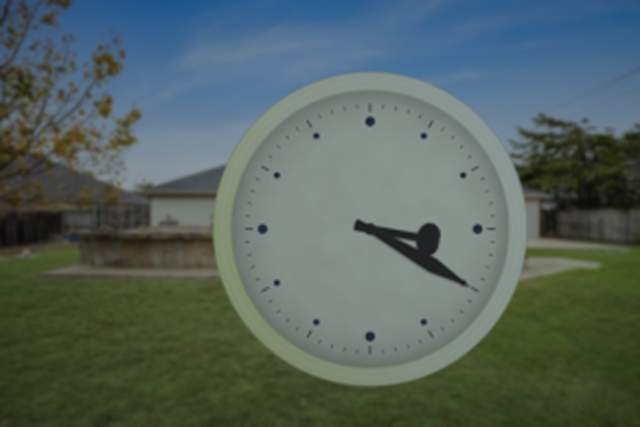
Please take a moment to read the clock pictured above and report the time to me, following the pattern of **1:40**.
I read **3:20**
